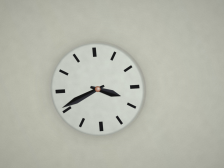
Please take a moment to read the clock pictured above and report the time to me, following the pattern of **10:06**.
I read **3:41**
